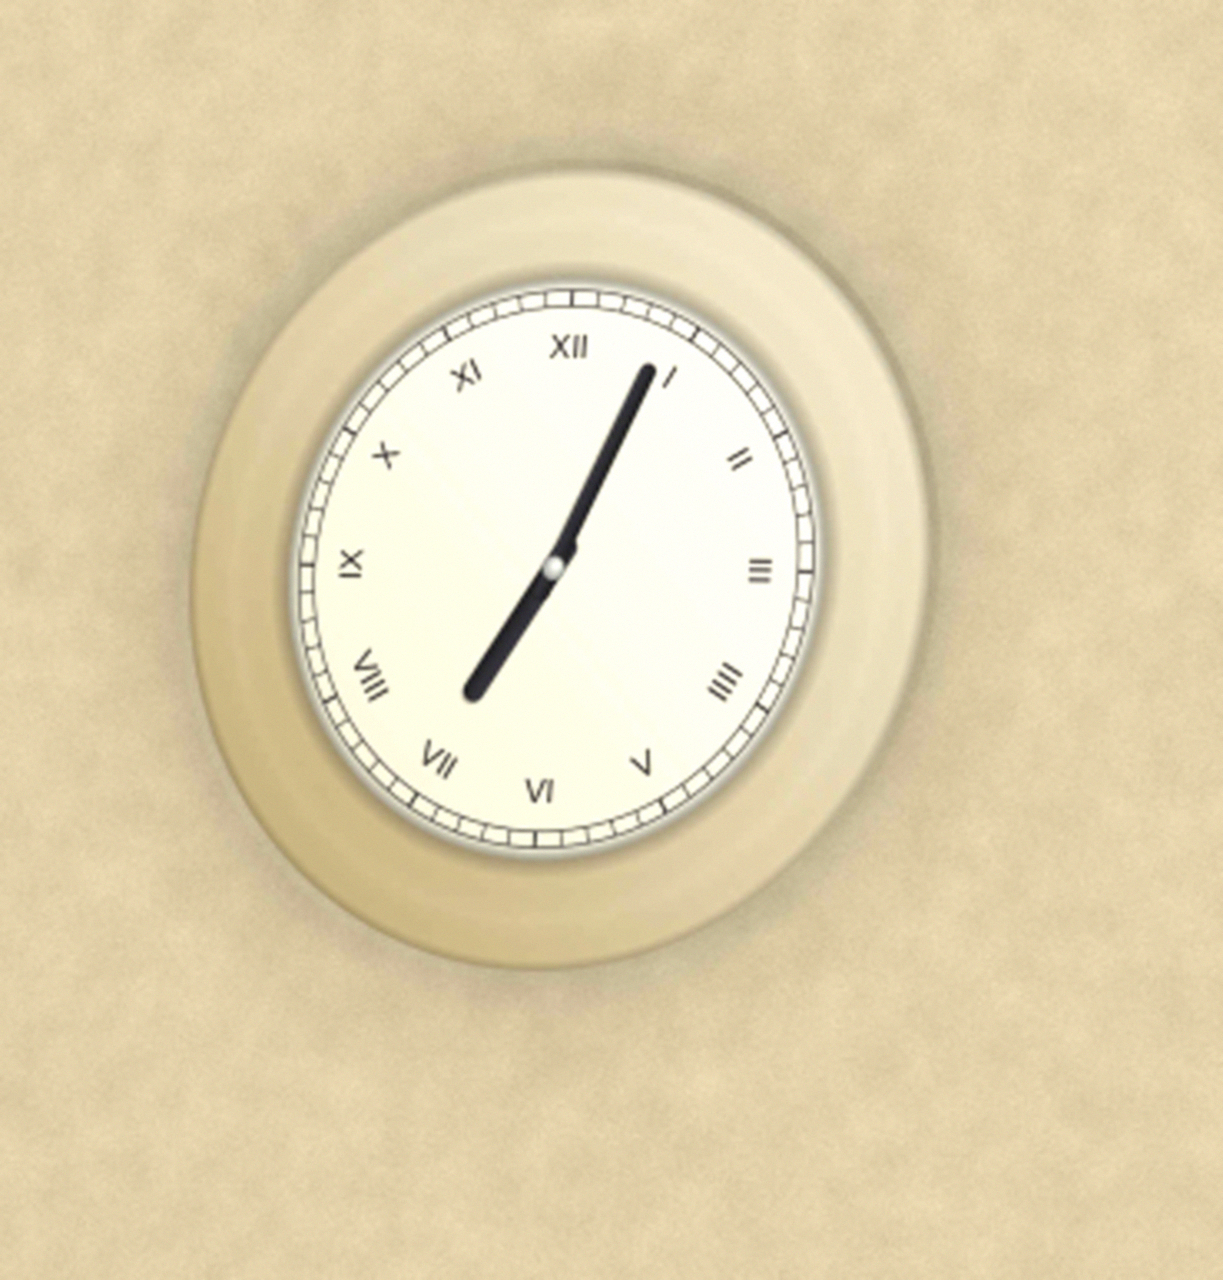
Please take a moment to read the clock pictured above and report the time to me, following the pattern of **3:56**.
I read **7:04**
